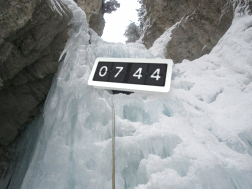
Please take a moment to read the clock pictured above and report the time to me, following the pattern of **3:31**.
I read **7:44**
